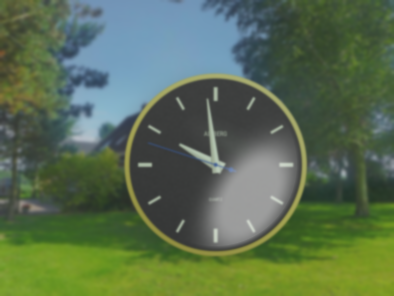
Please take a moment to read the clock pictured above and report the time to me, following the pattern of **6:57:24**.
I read **9:58:48**
